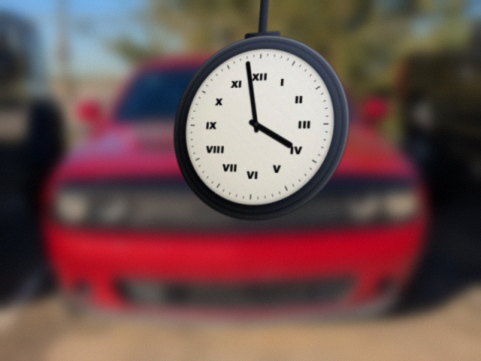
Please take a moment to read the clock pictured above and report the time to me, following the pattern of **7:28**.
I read **3:58**
